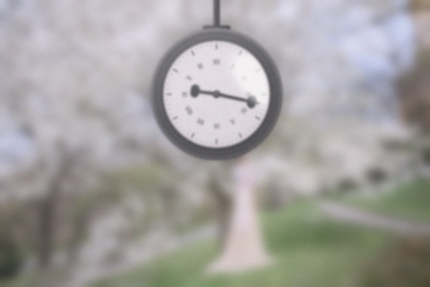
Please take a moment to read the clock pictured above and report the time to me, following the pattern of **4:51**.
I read **9:17**
